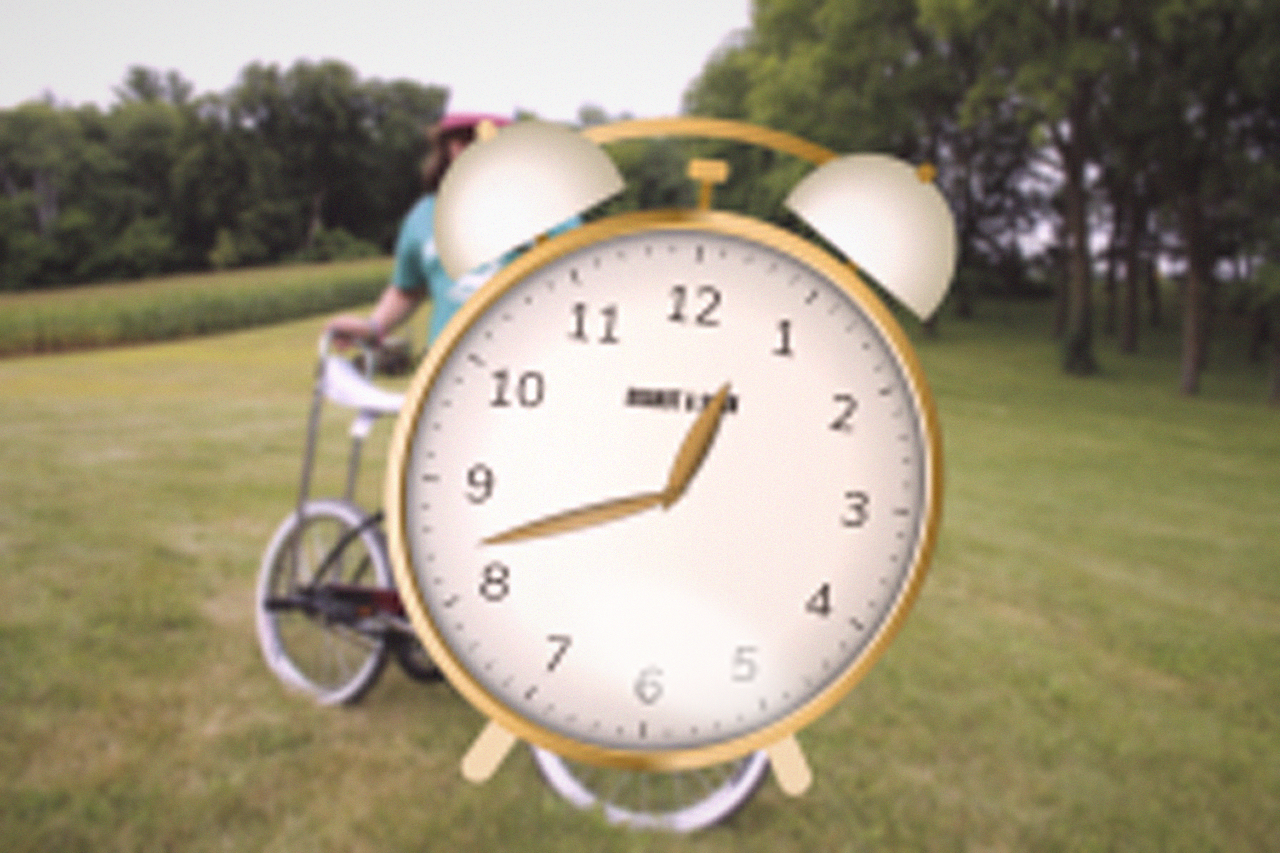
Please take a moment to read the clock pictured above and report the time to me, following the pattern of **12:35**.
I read **12:42**
